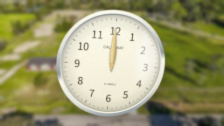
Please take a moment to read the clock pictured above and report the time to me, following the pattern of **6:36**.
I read **12:00**
